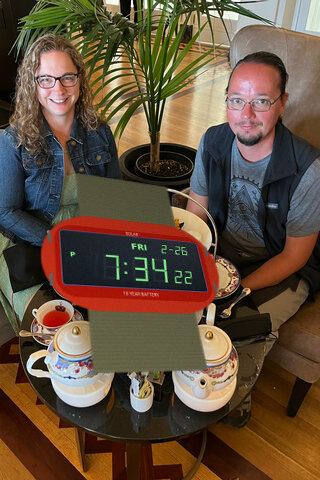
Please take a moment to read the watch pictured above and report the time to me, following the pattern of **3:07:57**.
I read **7:34:22**
